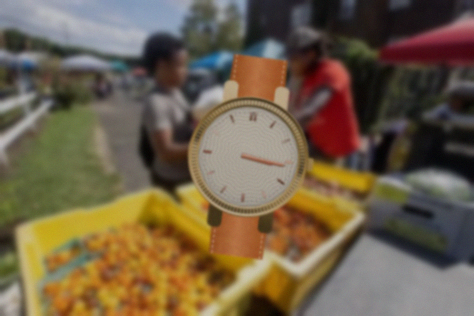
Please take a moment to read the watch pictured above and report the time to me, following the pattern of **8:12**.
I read **3:16**
